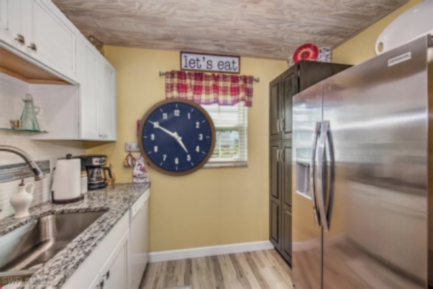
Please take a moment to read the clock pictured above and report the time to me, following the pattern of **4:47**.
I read **4:50**
